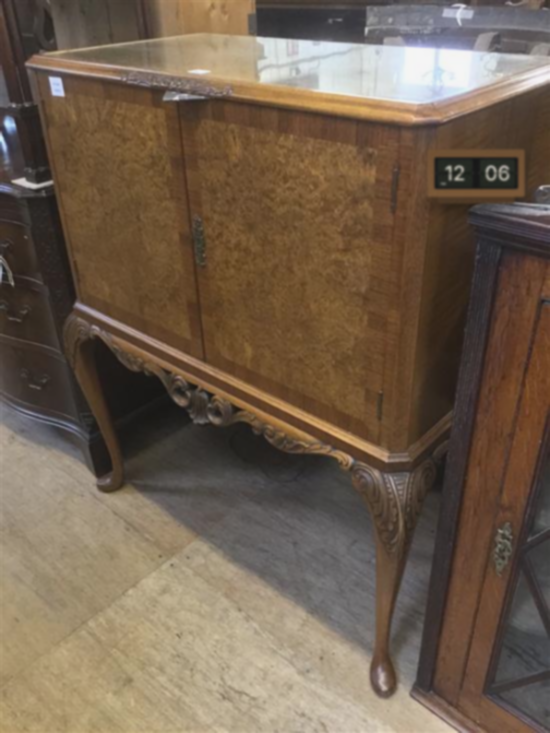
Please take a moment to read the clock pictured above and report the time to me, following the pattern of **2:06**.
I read **12:06**
